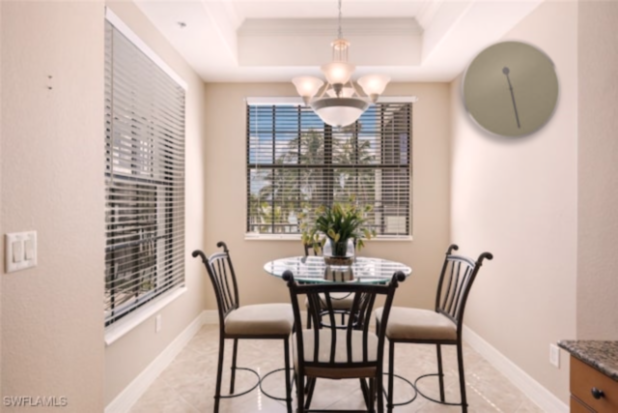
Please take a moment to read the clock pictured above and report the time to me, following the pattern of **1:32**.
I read **11:28**
